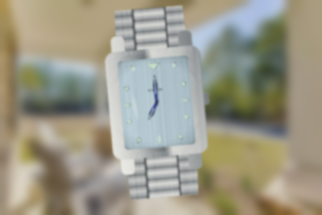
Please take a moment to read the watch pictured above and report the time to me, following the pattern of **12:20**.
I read **7:00**
